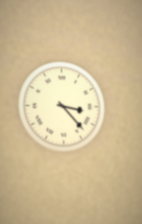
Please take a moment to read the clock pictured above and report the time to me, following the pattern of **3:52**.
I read **3:23**
